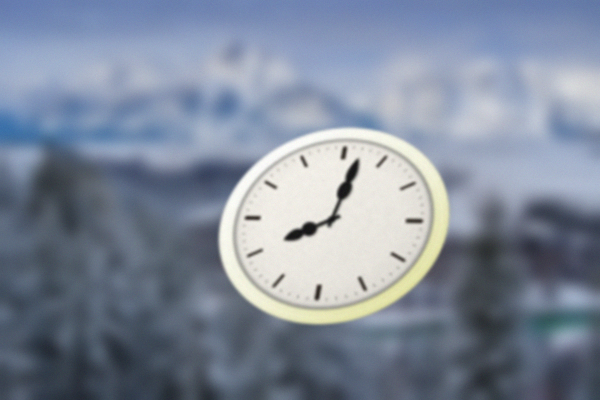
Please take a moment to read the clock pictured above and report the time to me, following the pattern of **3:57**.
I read **8:02**
